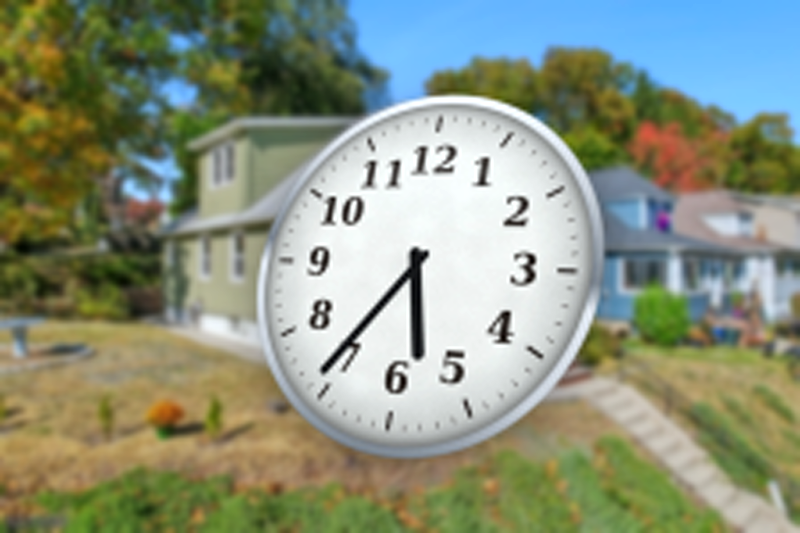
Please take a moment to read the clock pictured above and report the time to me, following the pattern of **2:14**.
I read **5:36**
